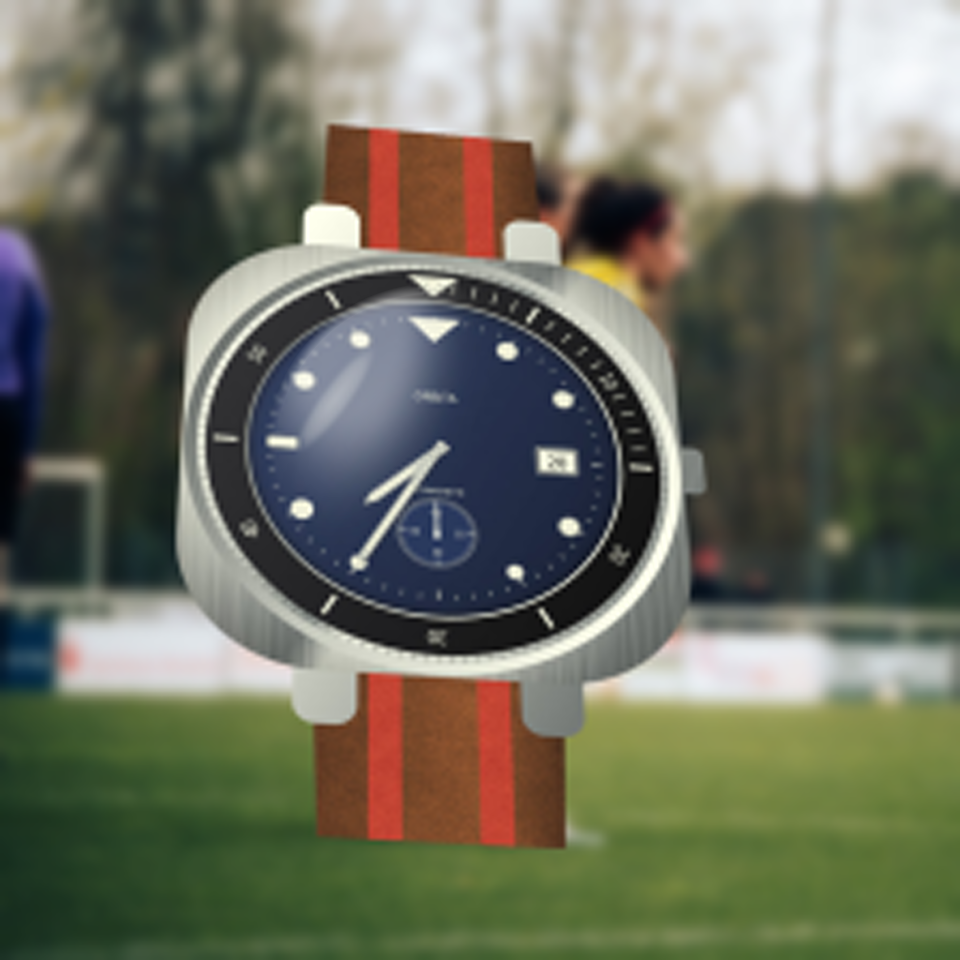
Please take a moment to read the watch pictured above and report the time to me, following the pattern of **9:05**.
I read **7:35**
